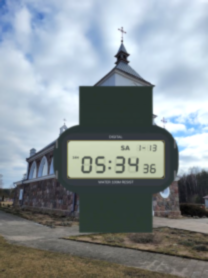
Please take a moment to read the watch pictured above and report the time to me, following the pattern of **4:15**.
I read **5:34**
